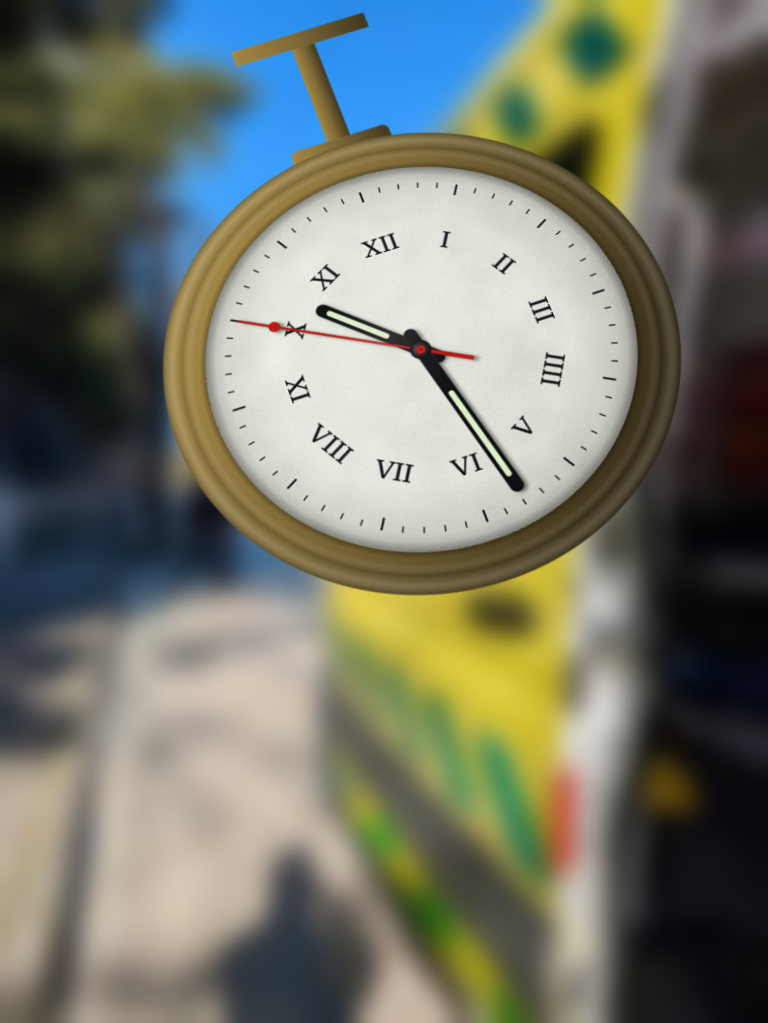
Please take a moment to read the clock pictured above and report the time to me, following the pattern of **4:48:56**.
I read **10:27:50**
